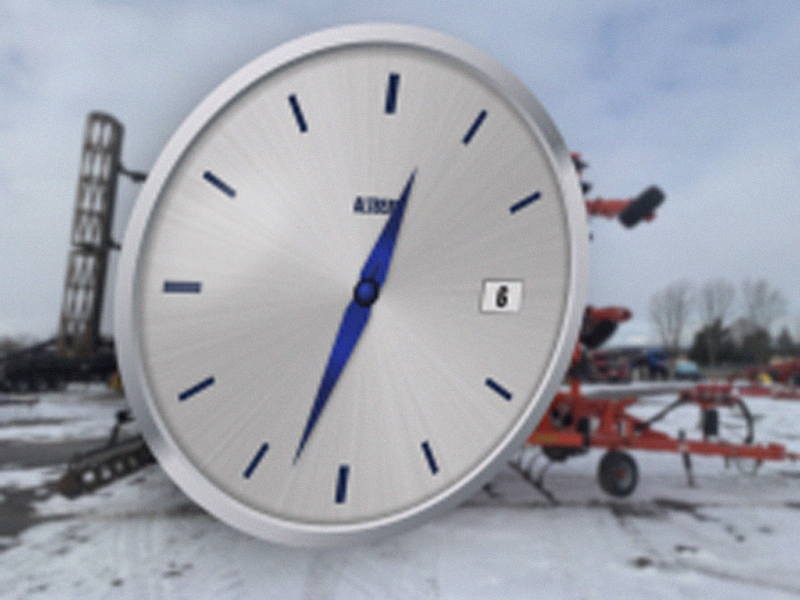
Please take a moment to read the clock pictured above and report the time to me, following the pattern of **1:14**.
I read **12:33**
